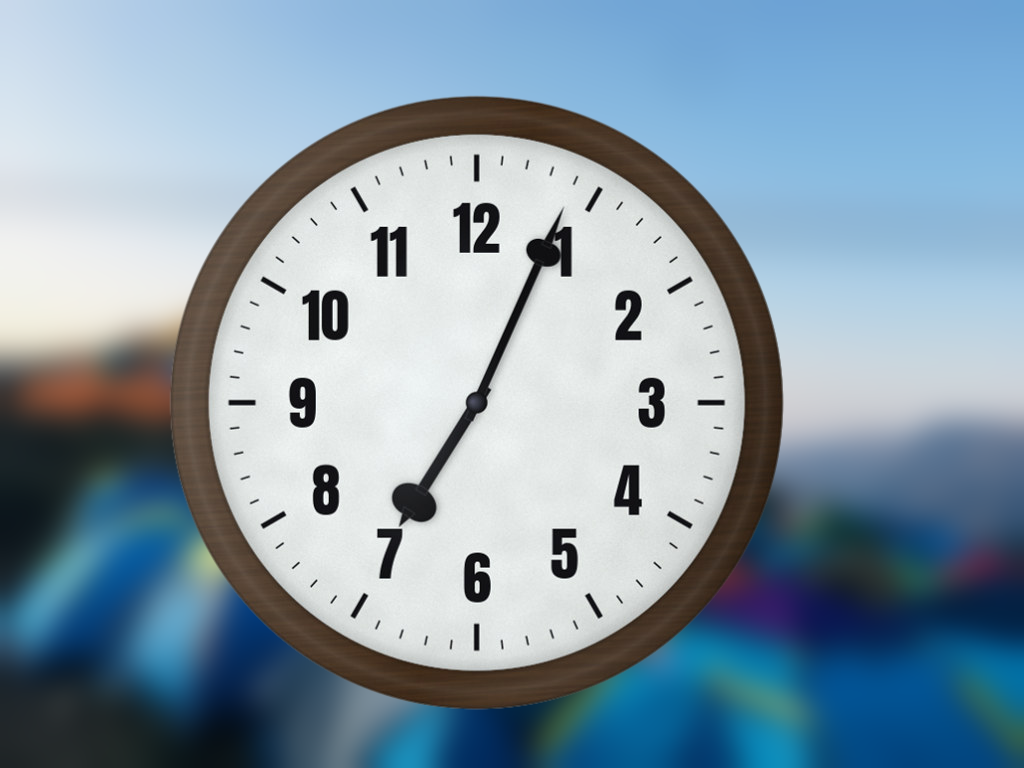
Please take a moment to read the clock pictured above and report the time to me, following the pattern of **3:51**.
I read **7:04**
